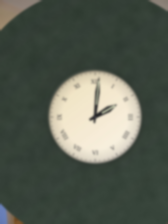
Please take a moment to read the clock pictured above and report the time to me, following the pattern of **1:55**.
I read **2:01**
